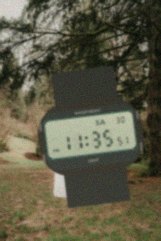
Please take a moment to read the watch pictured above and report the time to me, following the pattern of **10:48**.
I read **11:35**
